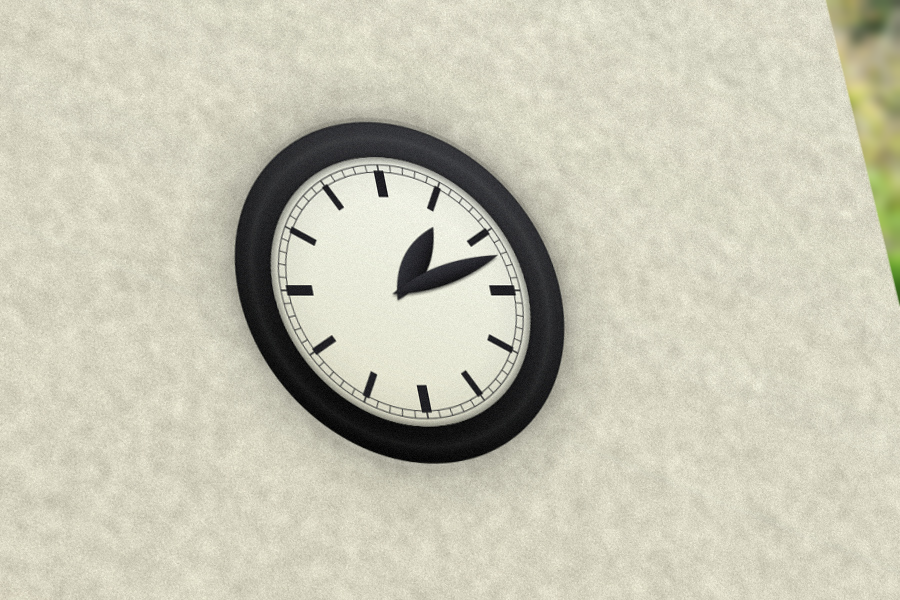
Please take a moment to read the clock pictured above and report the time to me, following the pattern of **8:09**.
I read **1:12**
